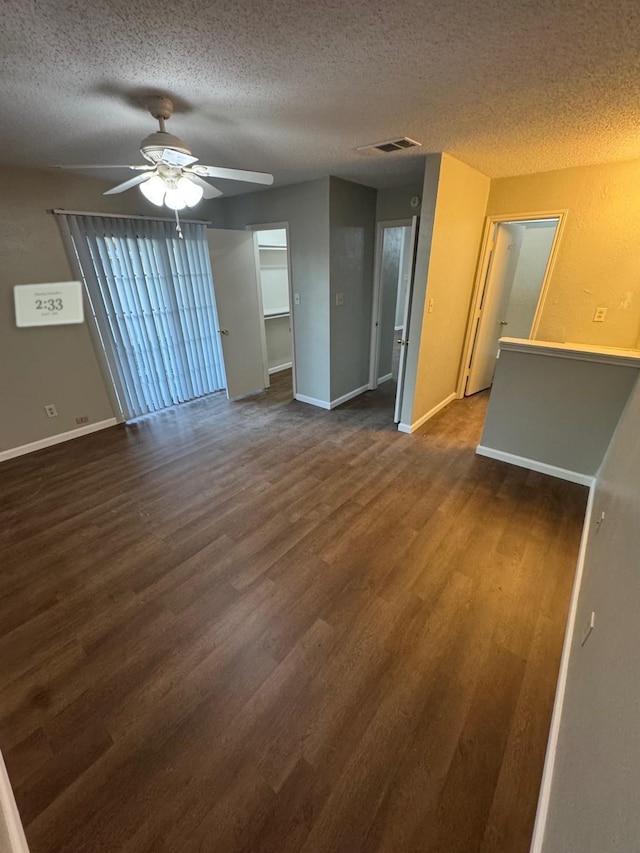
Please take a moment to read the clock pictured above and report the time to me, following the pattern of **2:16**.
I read **2:33**
